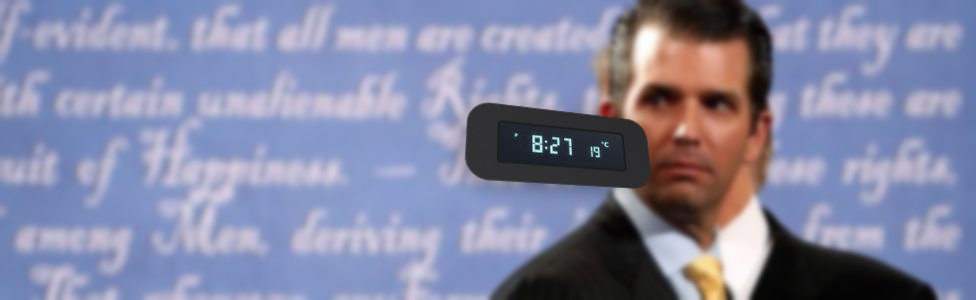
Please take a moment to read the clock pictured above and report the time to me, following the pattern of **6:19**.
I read **8:27**
